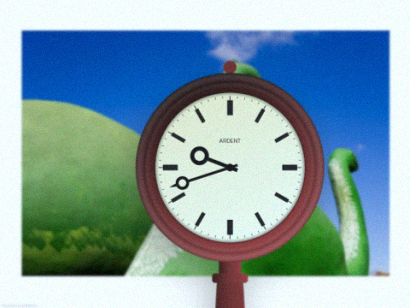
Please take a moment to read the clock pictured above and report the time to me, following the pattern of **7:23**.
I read **9:42**
